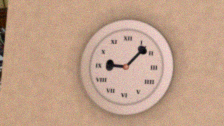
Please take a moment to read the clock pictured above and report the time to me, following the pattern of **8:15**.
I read **9:07**
